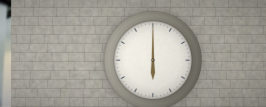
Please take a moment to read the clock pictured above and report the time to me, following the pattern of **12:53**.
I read **6:00**
